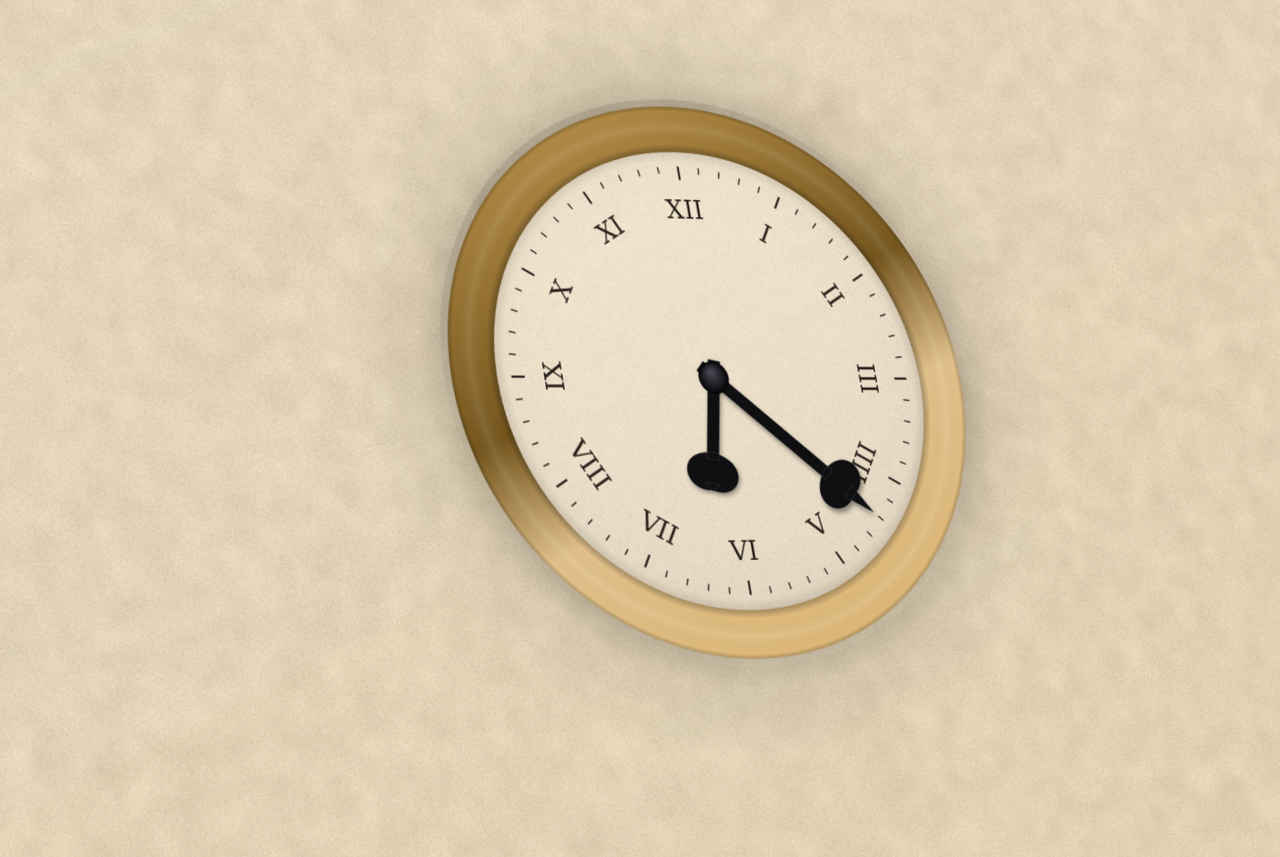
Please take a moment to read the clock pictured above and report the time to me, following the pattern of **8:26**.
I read **6:22**
